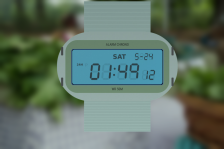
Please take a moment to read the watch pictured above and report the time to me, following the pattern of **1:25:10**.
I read **1:49:12**
